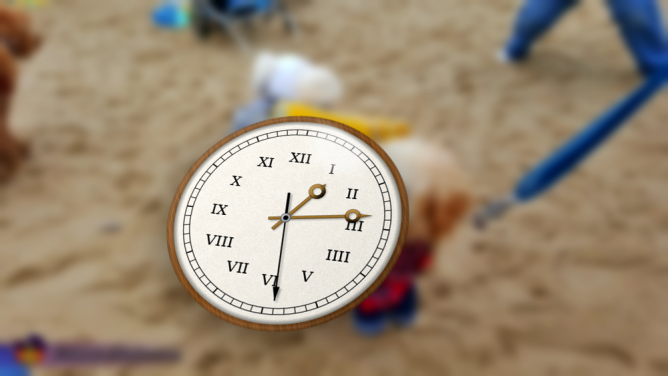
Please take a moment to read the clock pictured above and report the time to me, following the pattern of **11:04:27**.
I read **1:13:29**
